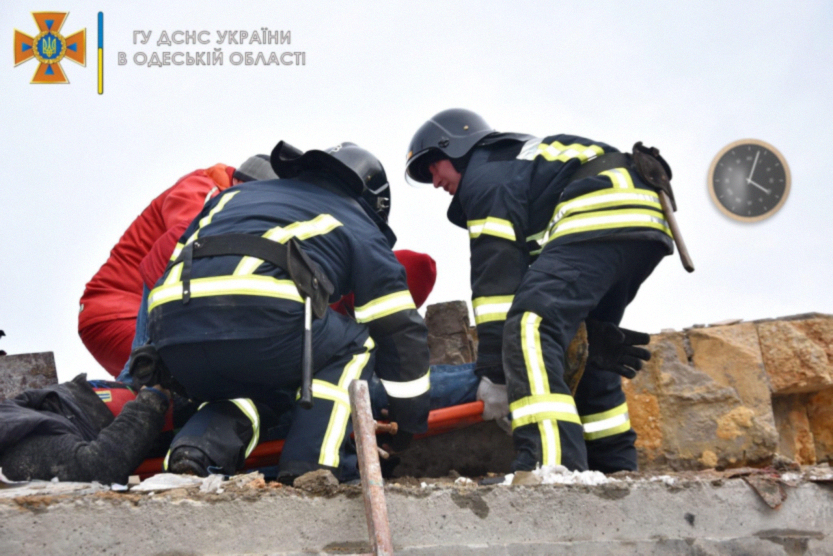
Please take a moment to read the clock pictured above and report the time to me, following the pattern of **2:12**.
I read **4:03**
